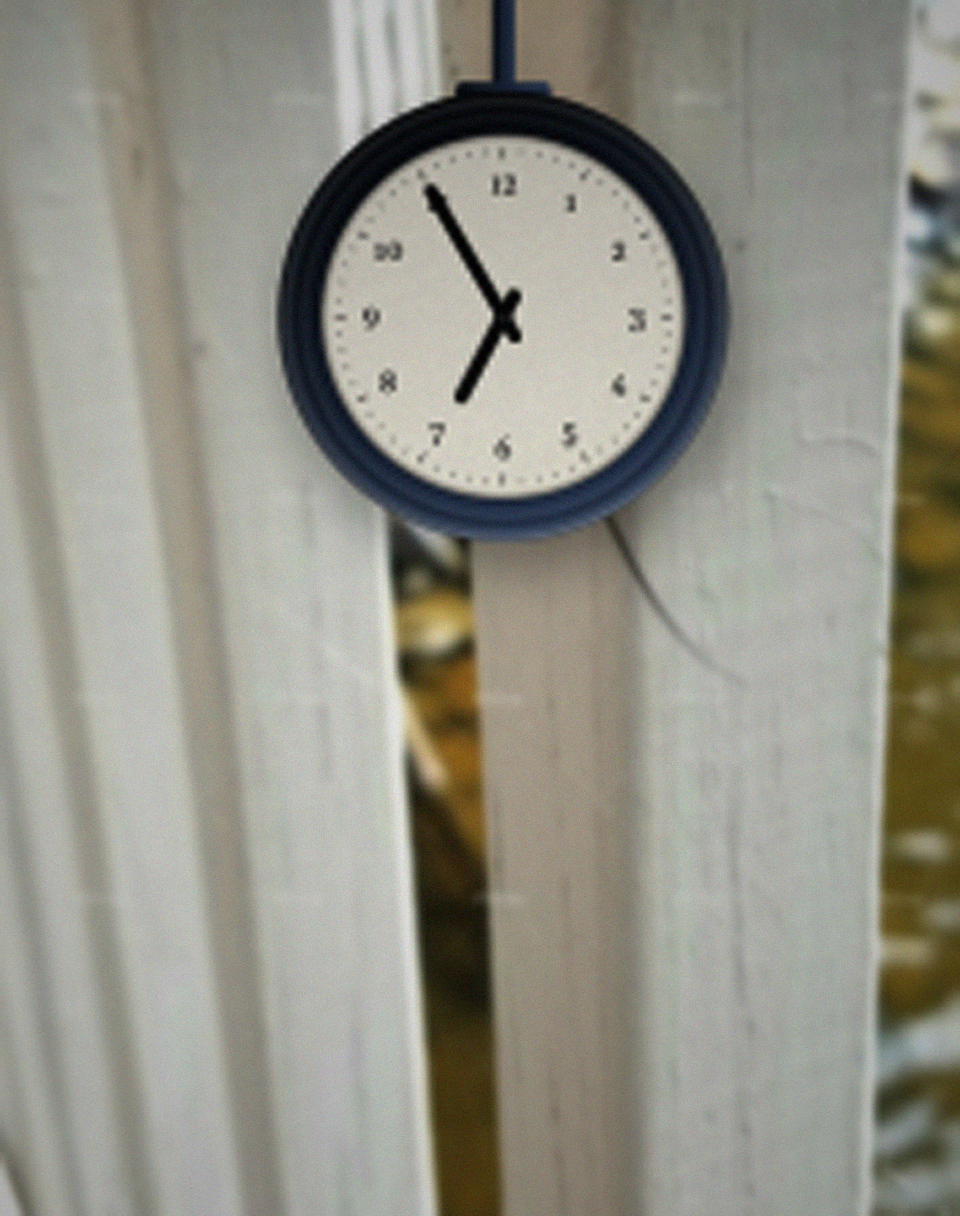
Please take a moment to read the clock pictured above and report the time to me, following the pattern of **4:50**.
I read **6:55**
